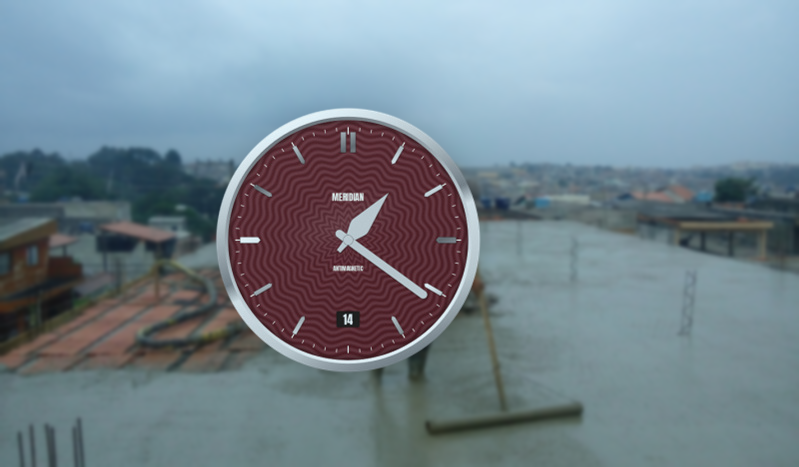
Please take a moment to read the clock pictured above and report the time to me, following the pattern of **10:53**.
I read **1:21**
